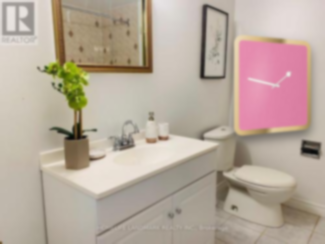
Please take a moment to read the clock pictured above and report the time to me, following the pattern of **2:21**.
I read **1:47**
